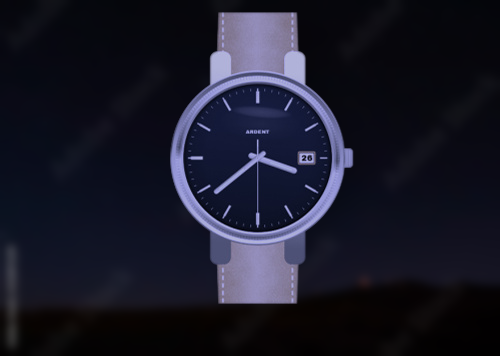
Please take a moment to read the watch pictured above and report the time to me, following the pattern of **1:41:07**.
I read **3:38:30**
